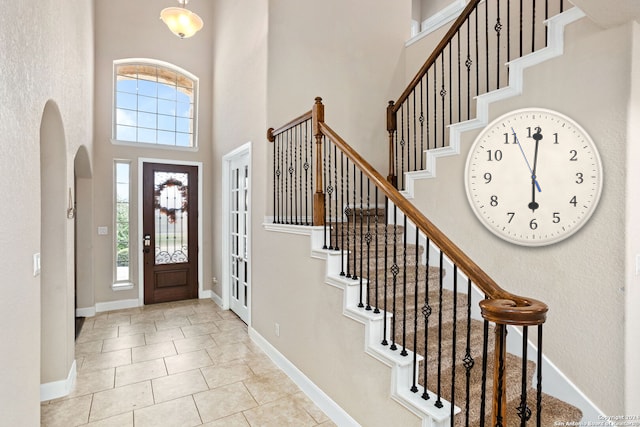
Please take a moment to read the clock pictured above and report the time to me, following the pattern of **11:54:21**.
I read **6:00:56**
